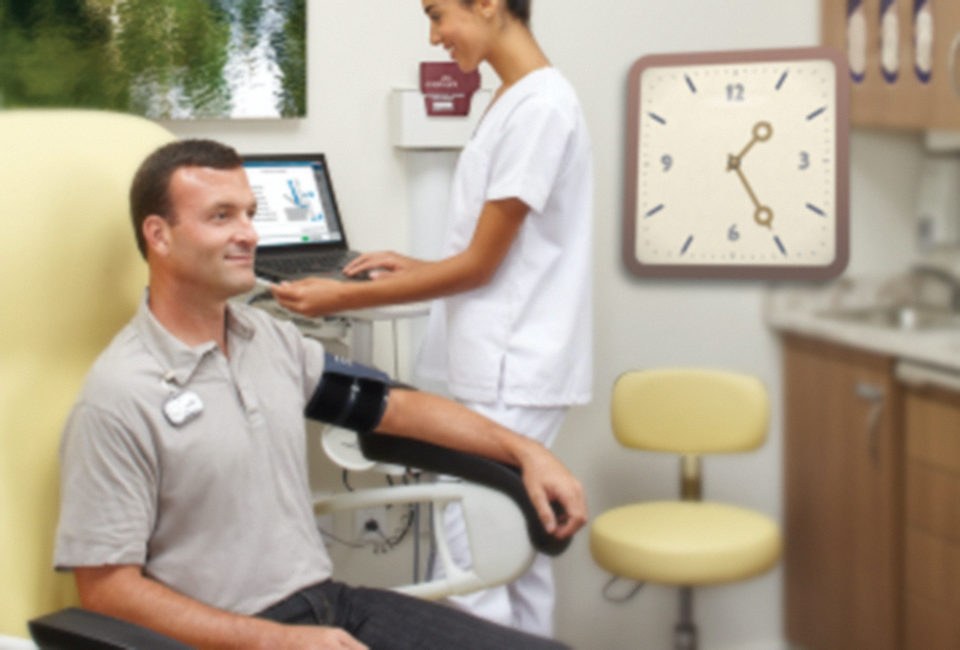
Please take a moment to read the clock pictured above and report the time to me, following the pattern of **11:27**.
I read **1:25**
